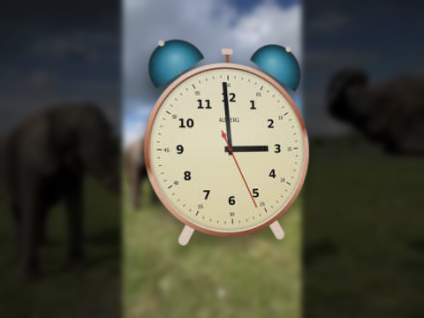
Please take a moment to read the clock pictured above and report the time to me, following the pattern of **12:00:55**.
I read **2:59:26**
